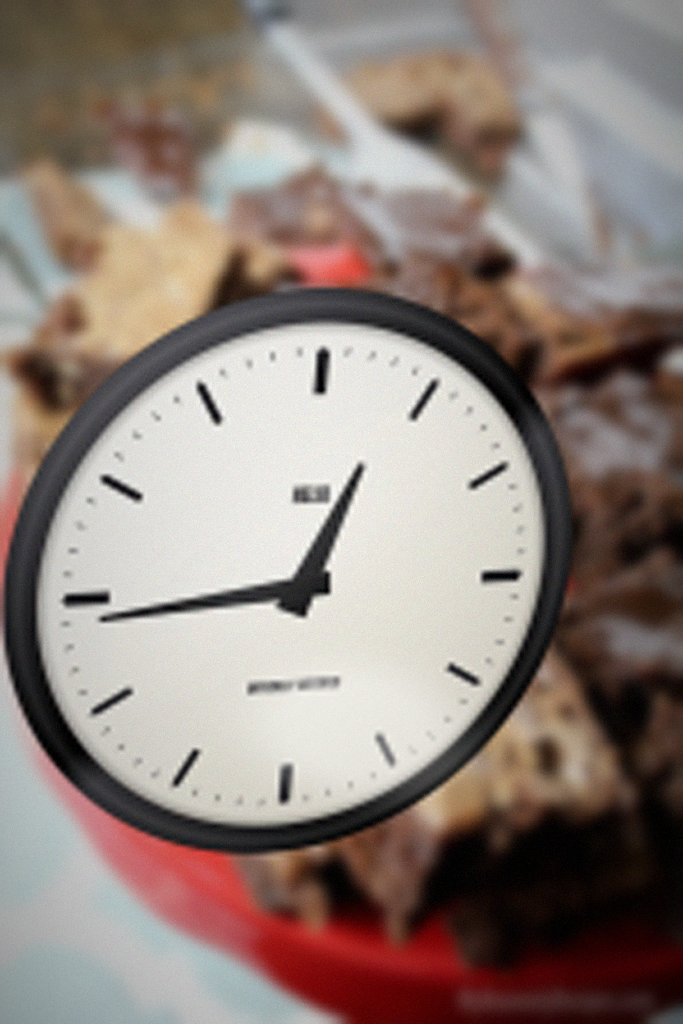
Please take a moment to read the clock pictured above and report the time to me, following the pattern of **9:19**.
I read **12:44**
